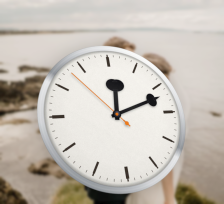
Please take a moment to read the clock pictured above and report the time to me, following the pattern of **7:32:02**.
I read **12:11:53**
